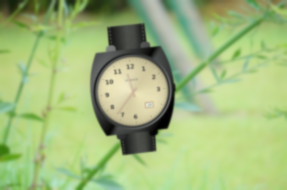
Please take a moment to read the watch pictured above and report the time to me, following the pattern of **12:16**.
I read **11:37**
